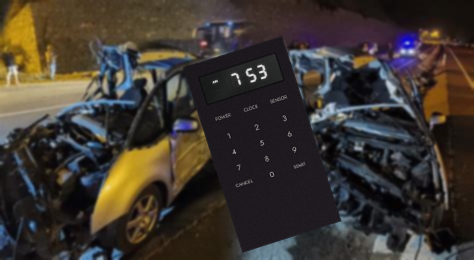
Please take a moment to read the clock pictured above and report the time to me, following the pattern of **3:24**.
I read **7:53**
